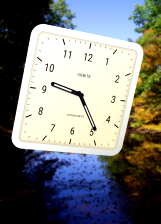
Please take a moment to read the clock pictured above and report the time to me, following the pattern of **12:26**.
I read **9:24**
